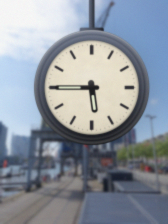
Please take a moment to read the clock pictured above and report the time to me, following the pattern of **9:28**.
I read **5:45**
